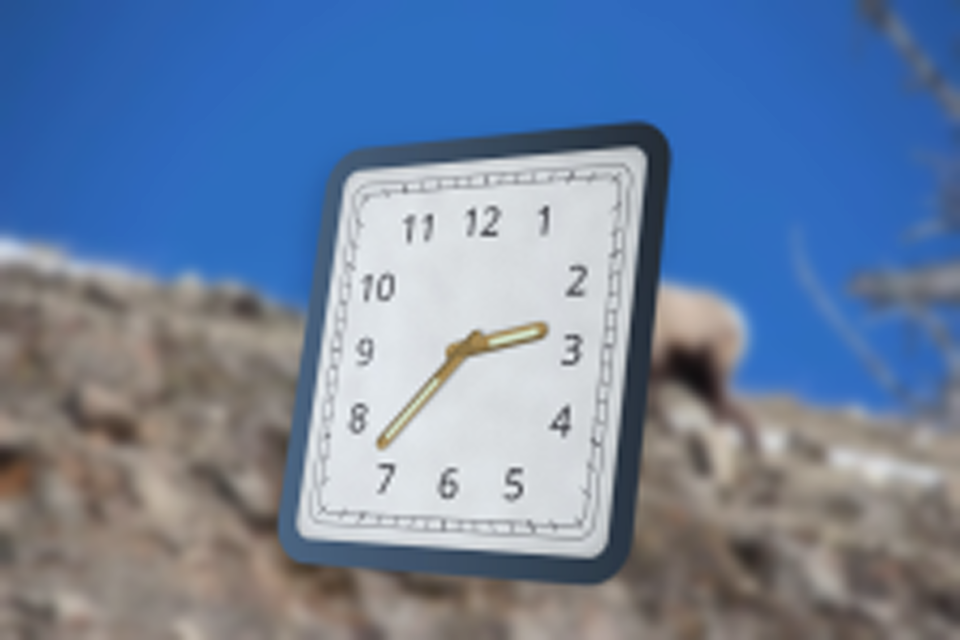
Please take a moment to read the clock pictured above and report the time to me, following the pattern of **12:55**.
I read **2:37**
